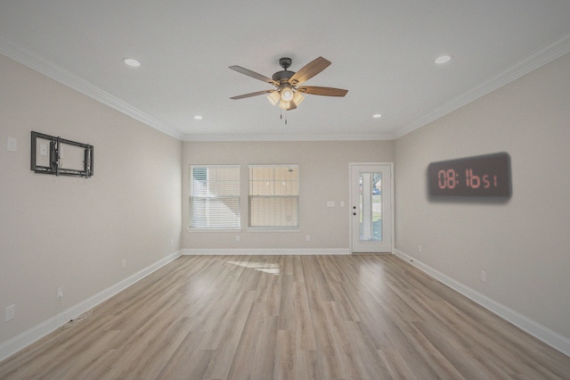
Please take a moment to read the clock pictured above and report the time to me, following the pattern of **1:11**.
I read **8:16**
